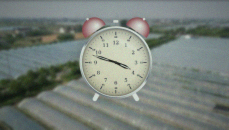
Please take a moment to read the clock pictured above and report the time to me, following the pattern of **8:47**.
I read **3:48**
